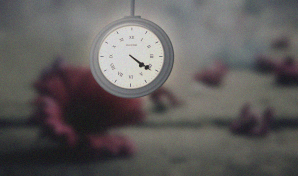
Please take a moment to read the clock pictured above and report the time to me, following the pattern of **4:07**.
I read **4:21**
